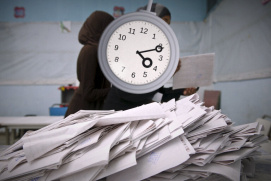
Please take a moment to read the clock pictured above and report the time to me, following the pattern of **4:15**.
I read **4:11**
